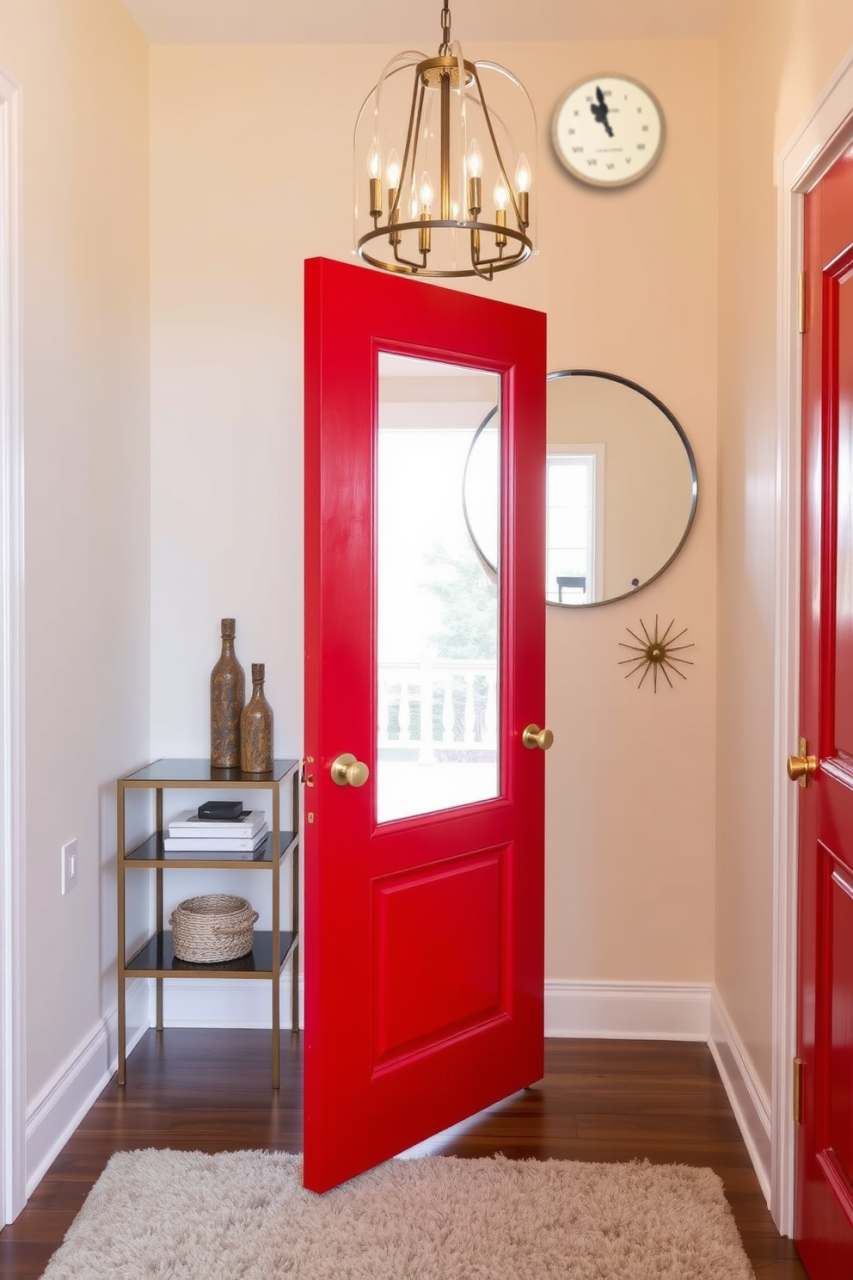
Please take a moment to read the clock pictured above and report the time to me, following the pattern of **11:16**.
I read **10:58**
